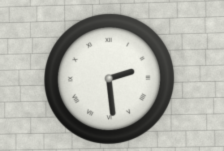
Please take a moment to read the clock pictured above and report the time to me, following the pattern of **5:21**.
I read **2:29**
